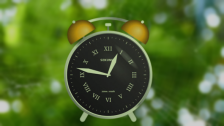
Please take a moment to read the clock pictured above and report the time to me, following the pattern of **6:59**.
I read **12:47**
